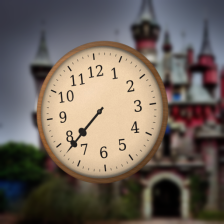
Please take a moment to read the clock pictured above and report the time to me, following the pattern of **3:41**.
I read **7:38**
